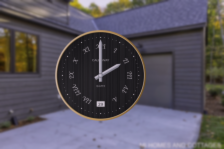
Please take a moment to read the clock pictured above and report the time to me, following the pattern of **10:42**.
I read **2:00**
